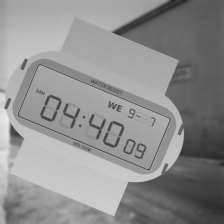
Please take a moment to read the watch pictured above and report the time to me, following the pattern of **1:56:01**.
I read **4:40:09**
